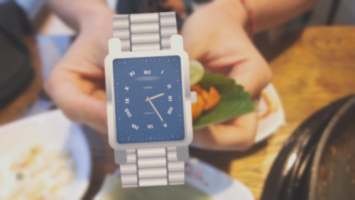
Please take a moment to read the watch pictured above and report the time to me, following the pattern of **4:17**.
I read **2:25**
